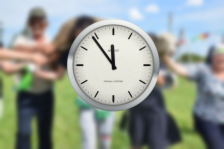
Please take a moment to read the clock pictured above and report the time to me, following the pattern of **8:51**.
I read **11:54**
